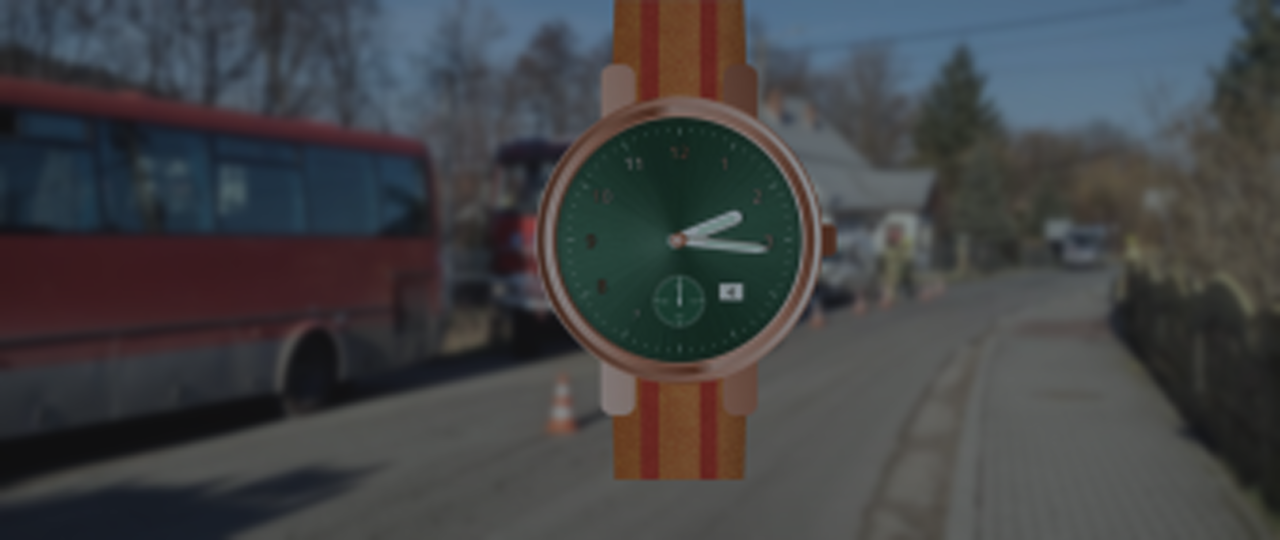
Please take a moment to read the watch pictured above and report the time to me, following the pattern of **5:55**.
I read **2:16**
